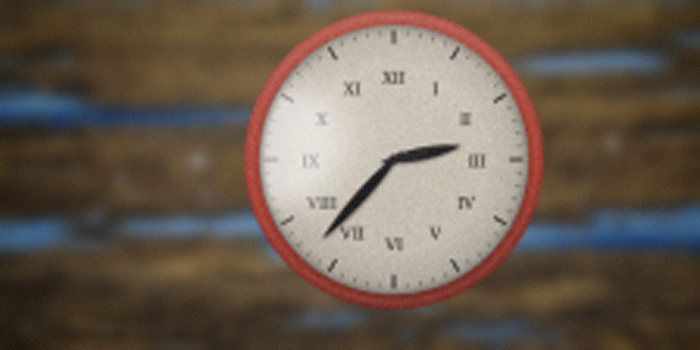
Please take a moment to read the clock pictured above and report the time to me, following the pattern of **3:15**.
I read **2:37**
